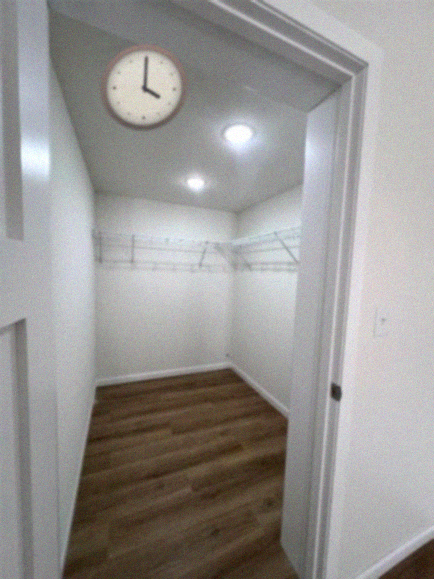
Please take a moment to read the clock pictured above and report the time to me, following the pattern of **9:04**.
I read **4:00**
